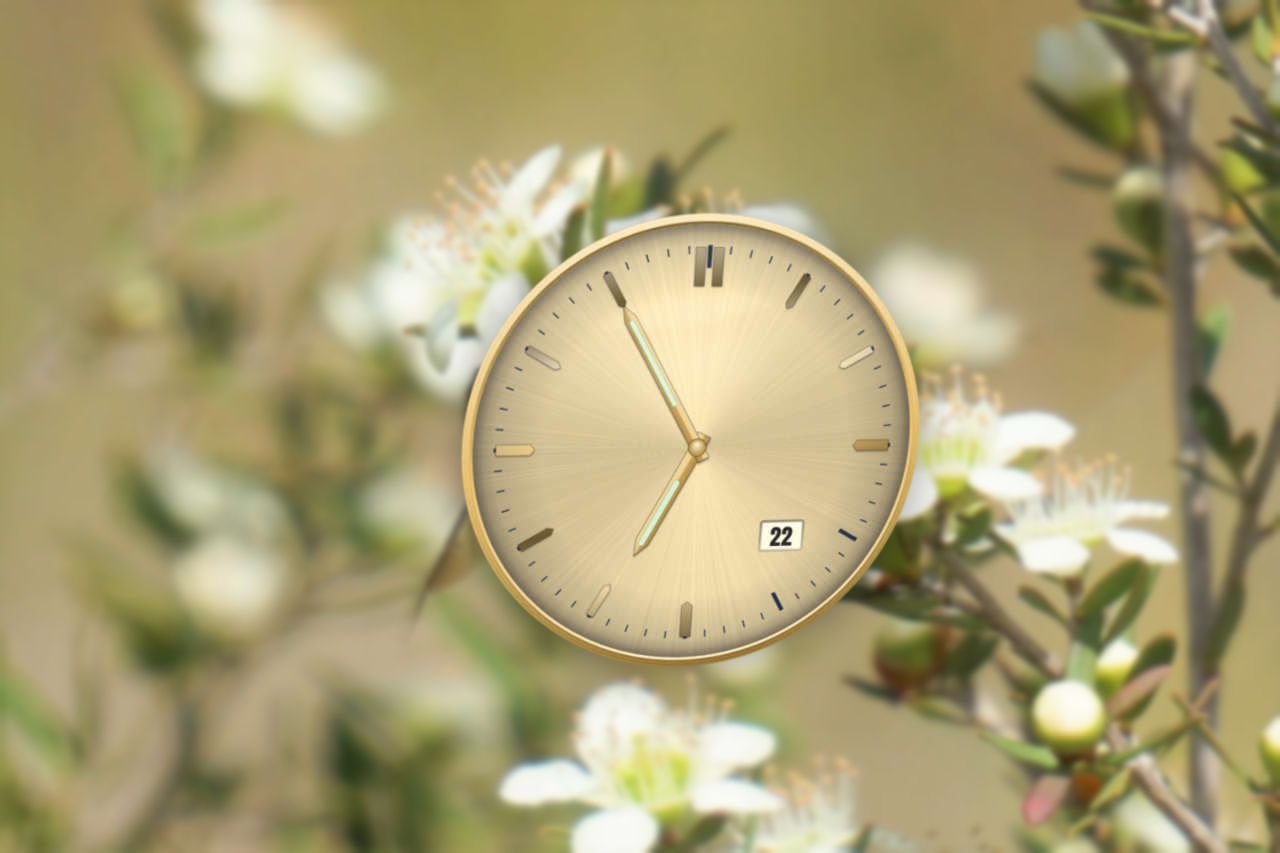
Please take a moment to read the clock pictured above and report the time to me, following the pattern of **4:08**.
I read **6:55**
